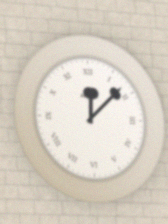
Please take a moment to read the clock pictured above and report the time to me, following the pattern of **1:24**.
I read **12:08**
